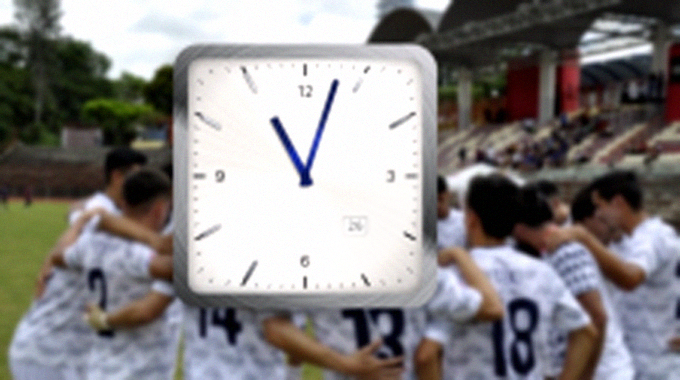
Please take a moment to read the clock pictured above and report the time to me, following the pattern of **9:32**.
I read **11:03**
